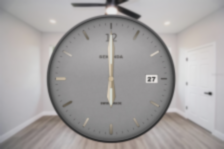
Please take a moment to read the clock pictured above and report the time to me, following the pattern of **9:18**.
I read **6:00**
